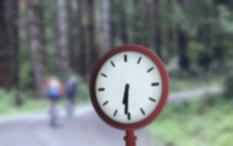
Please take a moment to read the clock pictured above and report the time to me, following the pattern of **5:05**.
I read **6:31**
